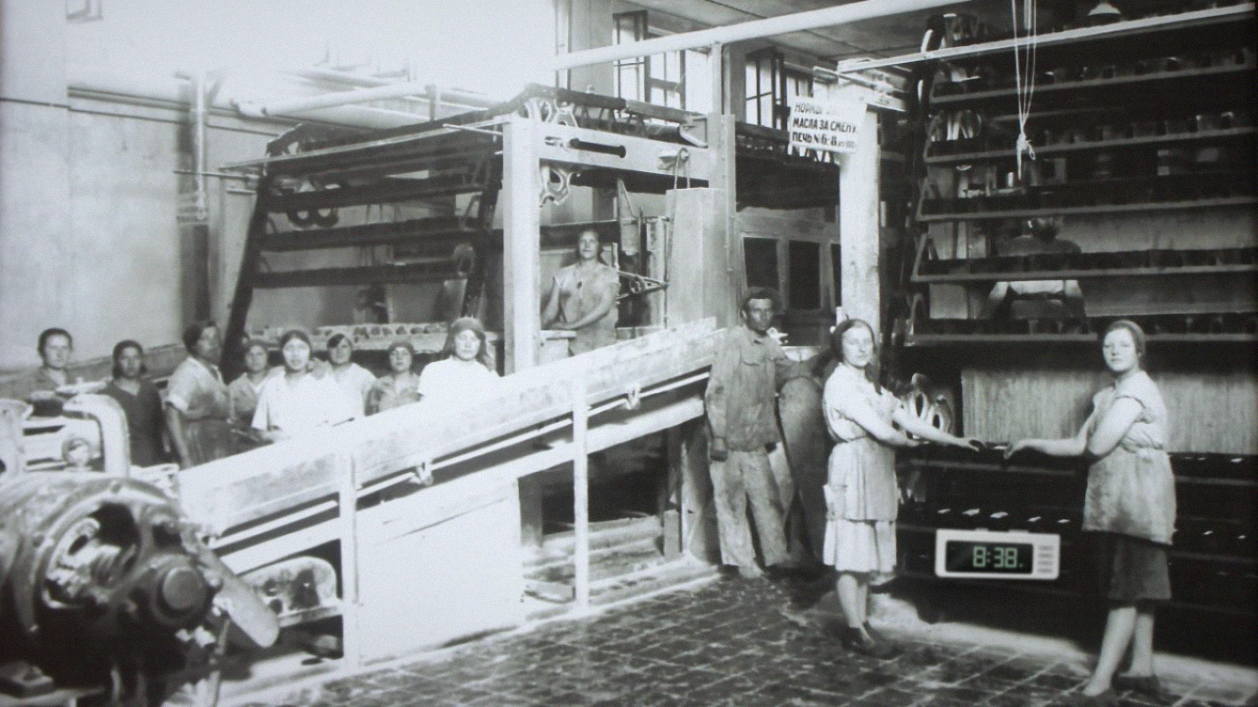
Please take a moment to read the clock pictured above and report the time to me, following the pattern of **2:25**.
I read **8:38**
